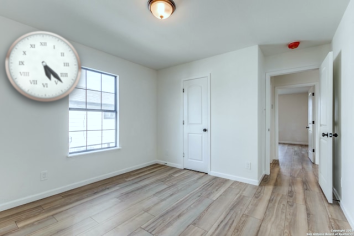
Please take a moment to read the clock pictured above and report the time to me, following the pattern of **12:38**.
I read **5:23**
